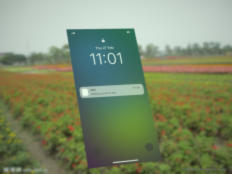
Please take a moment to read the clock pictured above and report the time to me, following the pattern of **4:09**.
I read **11:01**
